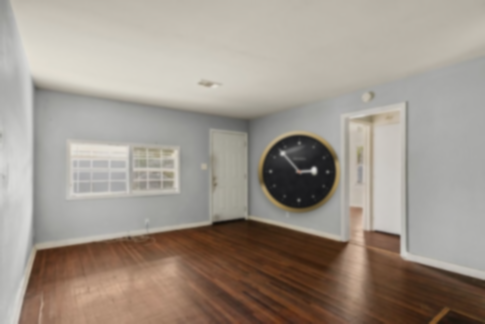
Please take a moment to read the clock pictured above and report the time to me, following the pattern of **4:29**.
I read **2:53**
